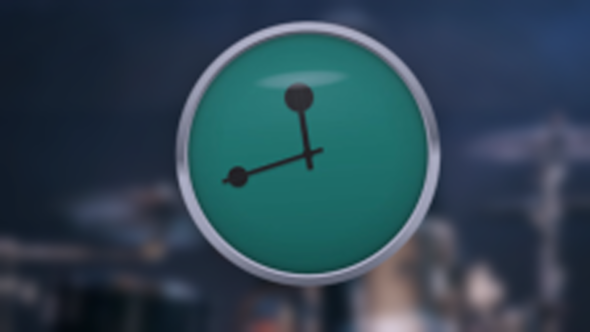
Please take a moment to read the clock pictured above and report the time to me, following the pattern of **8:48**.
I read **11:42**
